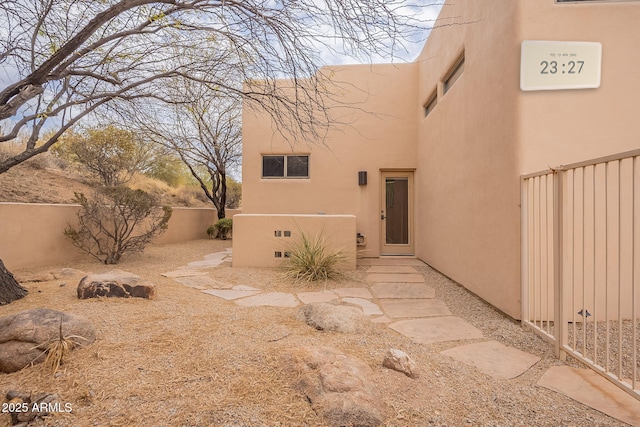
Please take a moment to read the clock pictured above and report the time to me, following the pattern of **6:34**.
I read **23:27**
